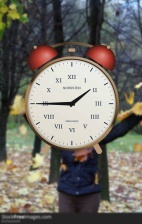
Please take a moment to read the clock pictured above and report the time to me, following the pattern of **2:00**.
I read **1:45**
